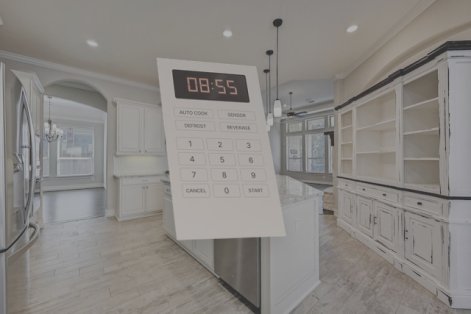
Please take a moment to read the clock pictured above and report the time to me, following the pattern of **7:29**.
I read **8:55**
